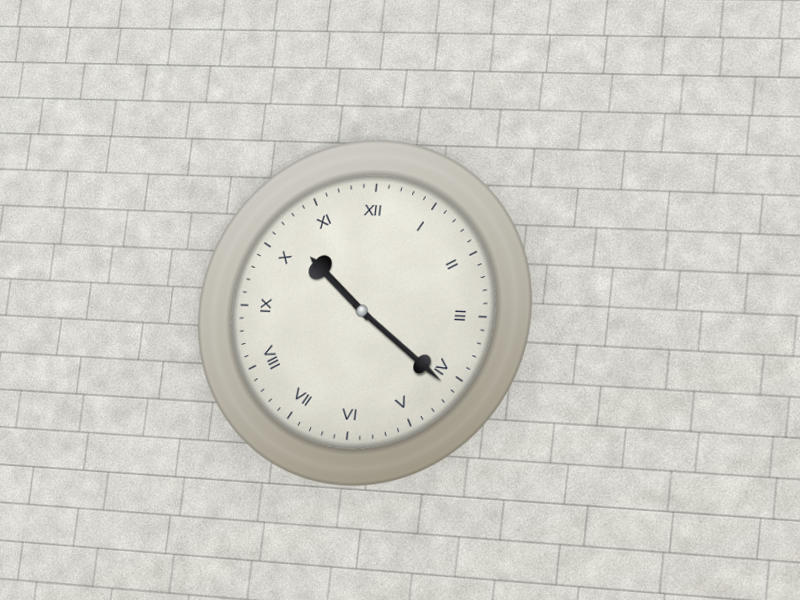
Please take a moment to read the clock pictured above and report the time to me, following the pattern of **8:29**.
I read **10:21**
